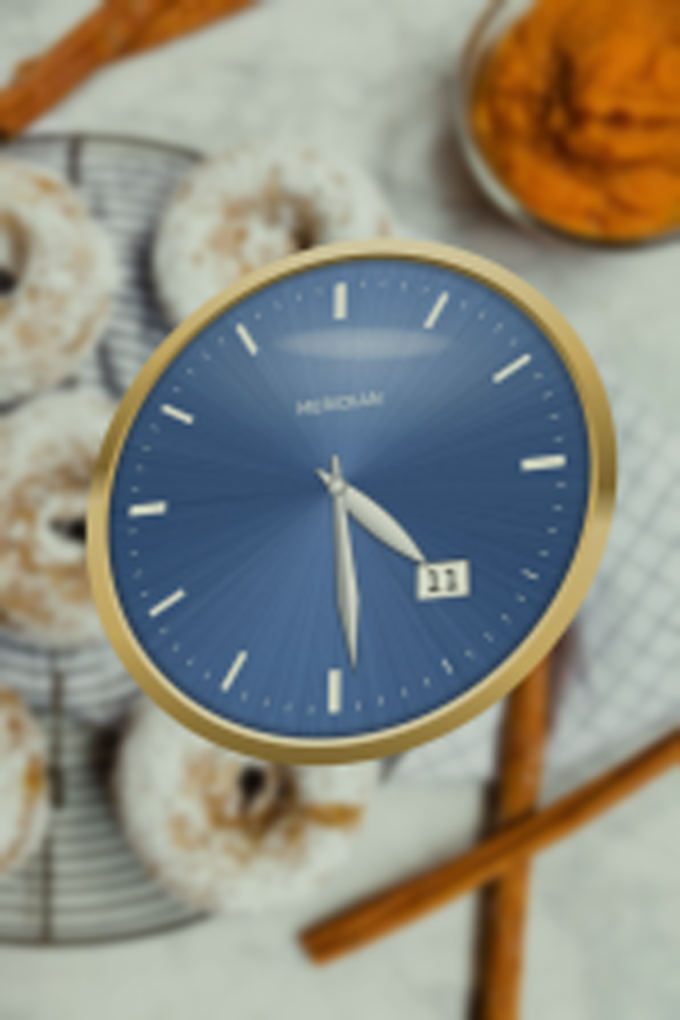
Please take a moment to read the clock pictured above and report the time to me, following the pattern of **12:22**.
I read **4:29**
